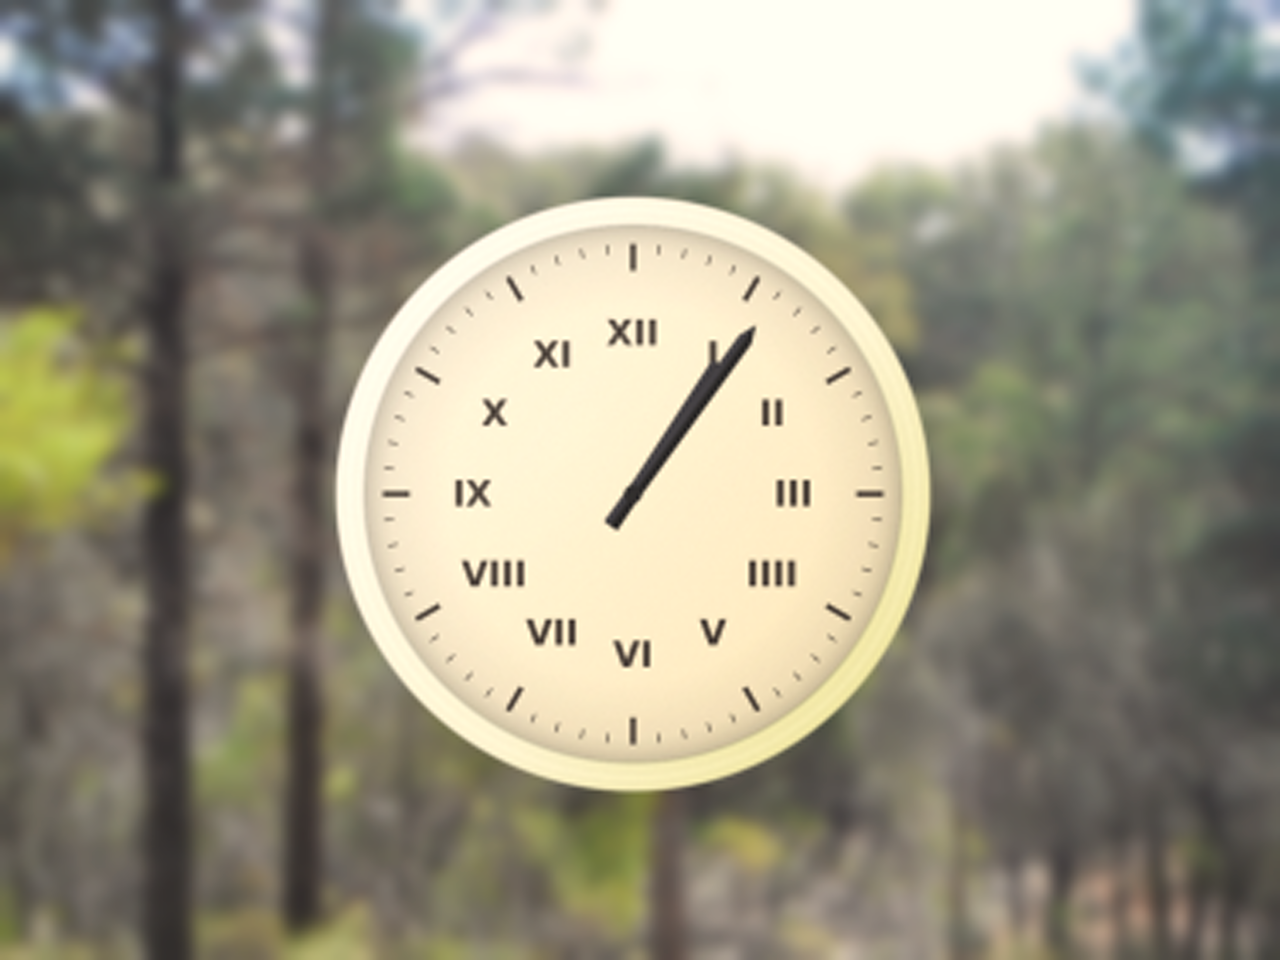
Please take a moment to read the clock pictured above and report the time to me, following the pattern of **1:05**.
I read **1:06**
